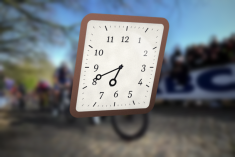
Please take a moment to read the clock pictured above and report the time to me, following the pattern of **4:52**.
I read **6:41**
